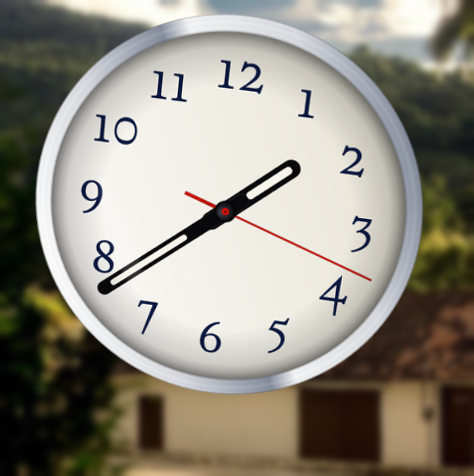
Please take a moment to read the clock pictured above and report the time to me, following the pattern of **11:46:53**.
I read **1:38:18**
